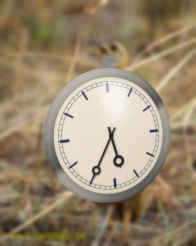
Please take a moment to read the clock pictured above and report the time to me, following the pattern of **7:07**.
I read **5:35**
